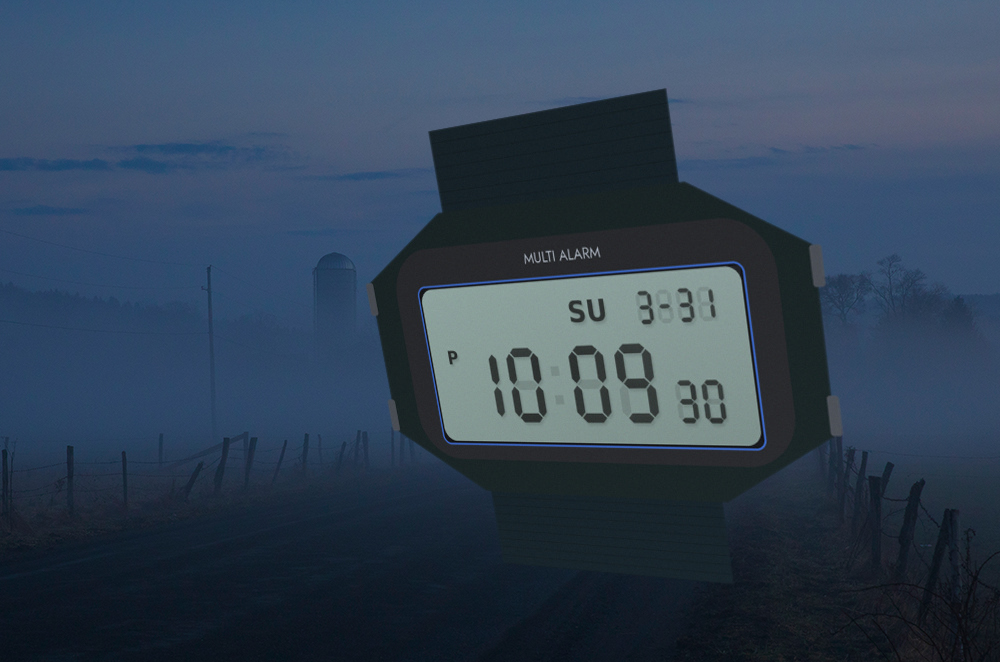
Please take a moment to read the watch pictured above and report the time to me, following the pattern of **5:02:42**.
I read **10:09:30**
